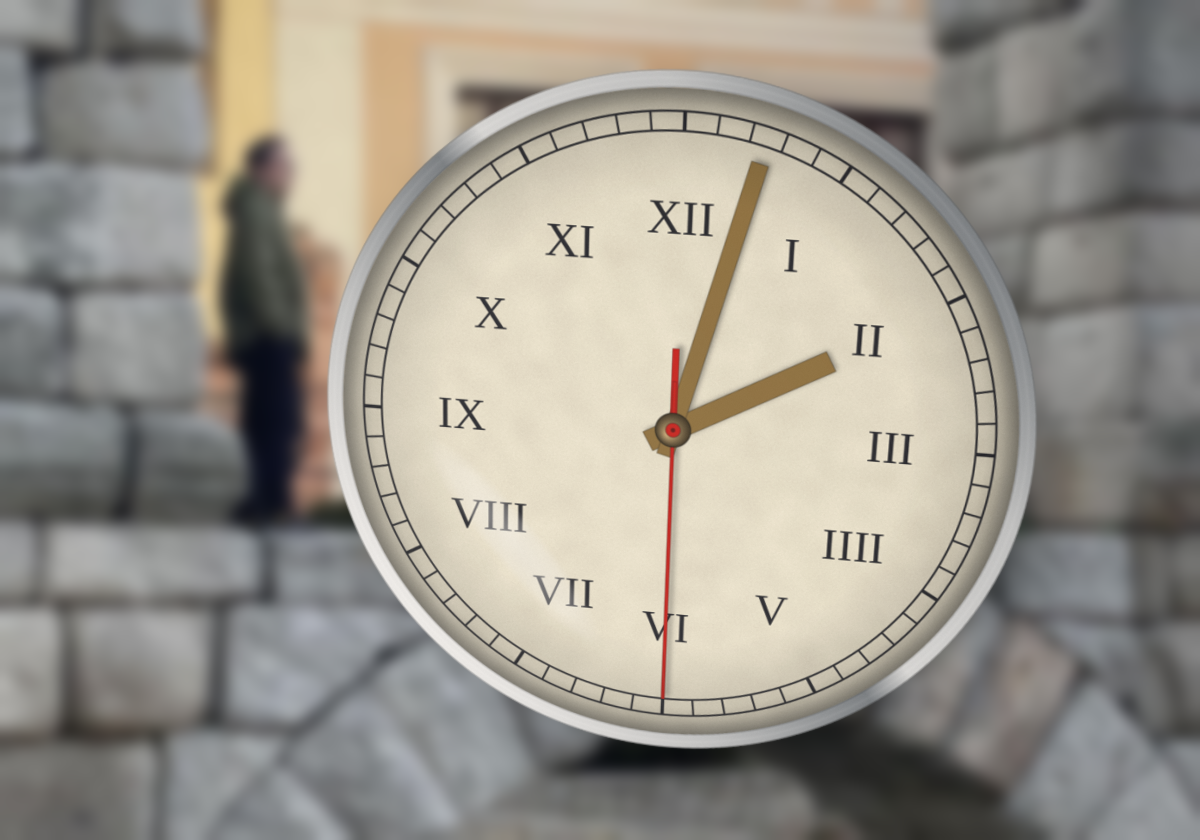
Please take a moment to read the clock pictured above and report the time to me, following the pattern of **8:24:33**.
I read **2:02:30**
